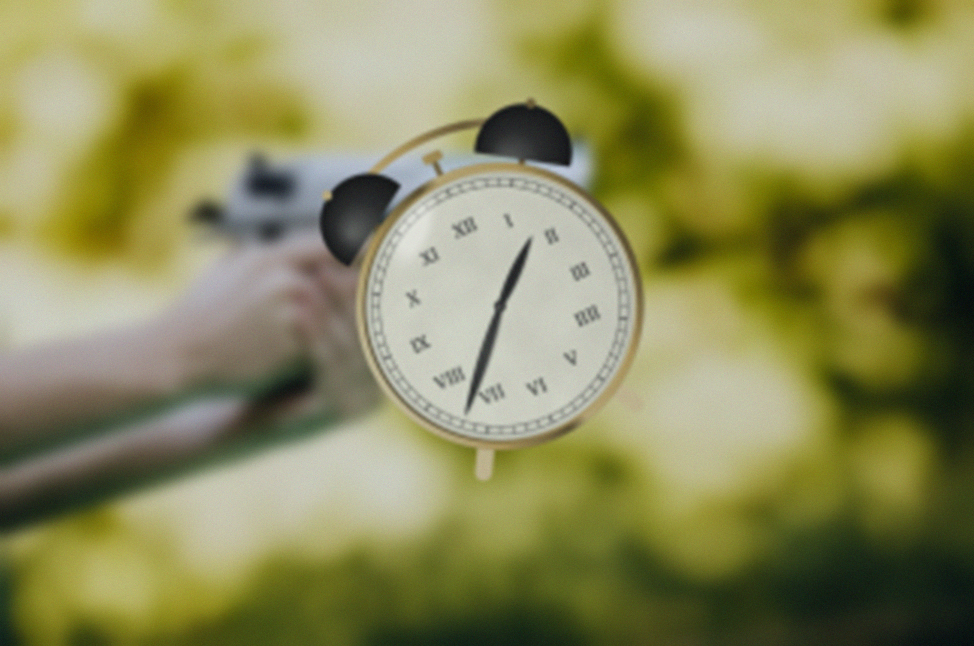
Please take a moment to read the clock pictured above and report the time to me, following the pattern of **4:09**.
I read **1:37**
